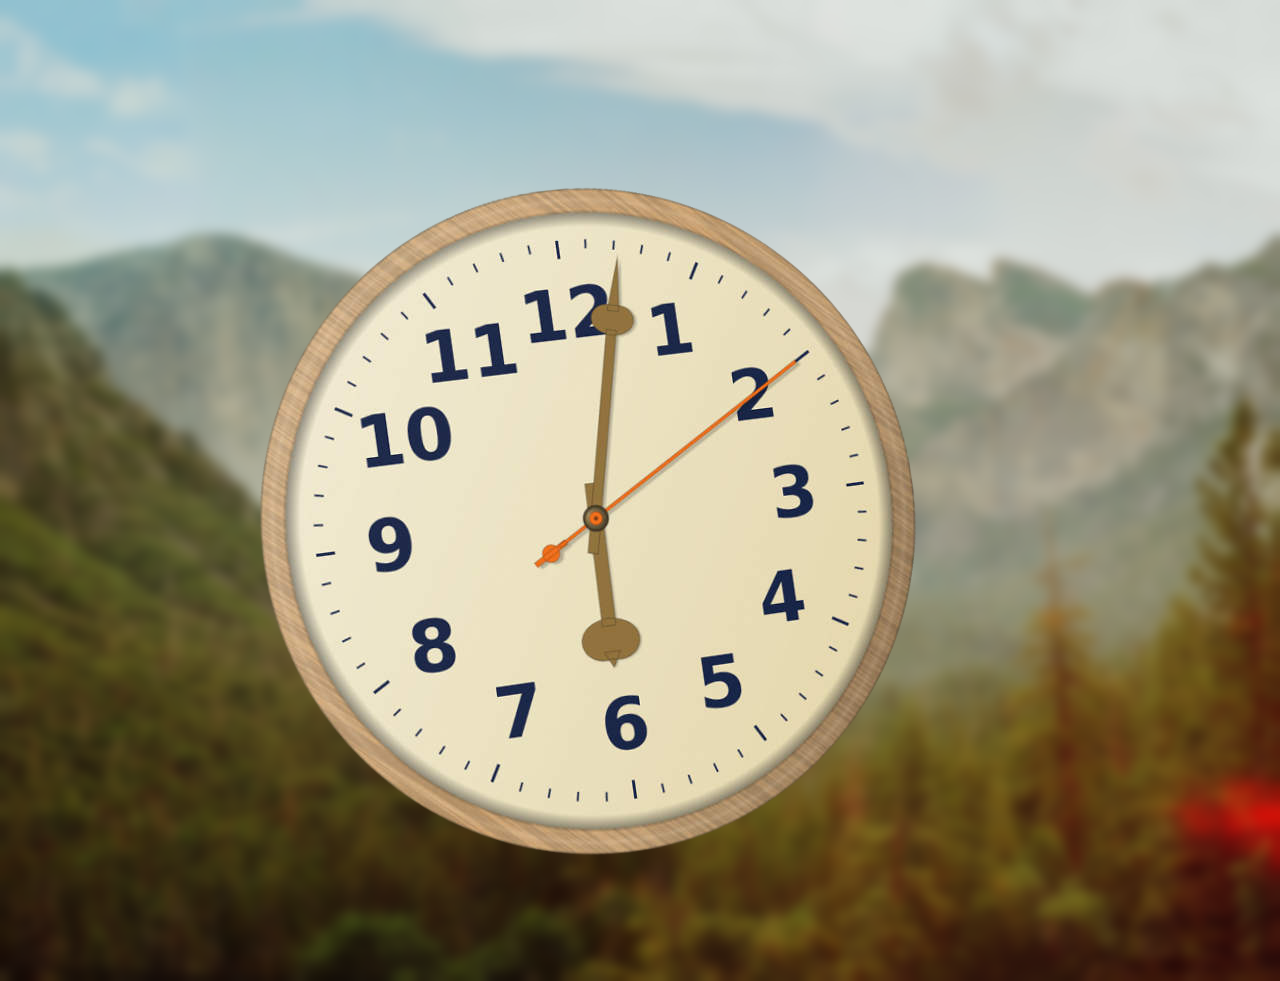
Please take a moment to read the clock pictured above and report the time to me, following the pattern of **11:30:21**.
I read **6:02:10**
